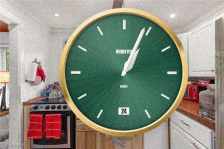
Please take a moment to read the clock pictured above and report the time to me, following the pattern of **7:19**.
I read **1:04**
